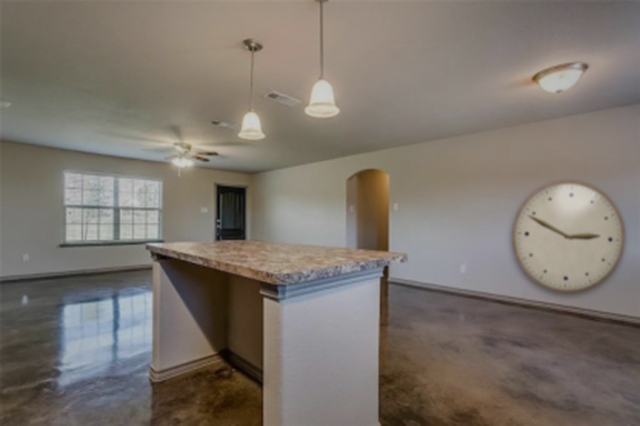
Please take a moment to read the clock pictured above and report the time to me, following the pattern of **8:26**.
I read **2:49**
